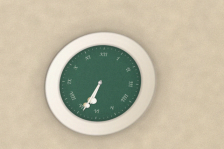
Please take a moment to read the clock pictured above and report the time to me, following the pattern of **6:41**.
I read **6:34**
